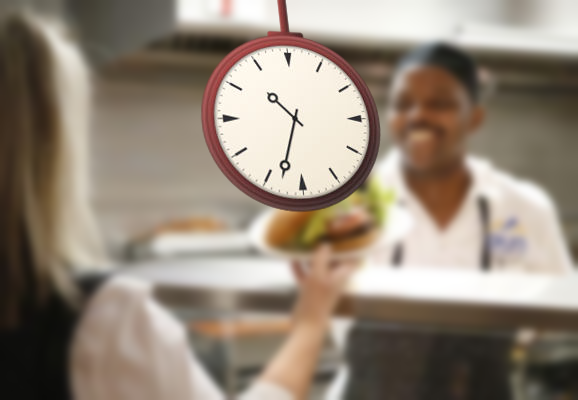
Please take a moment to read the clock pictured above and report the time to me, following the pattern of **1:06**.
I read **10:33**
